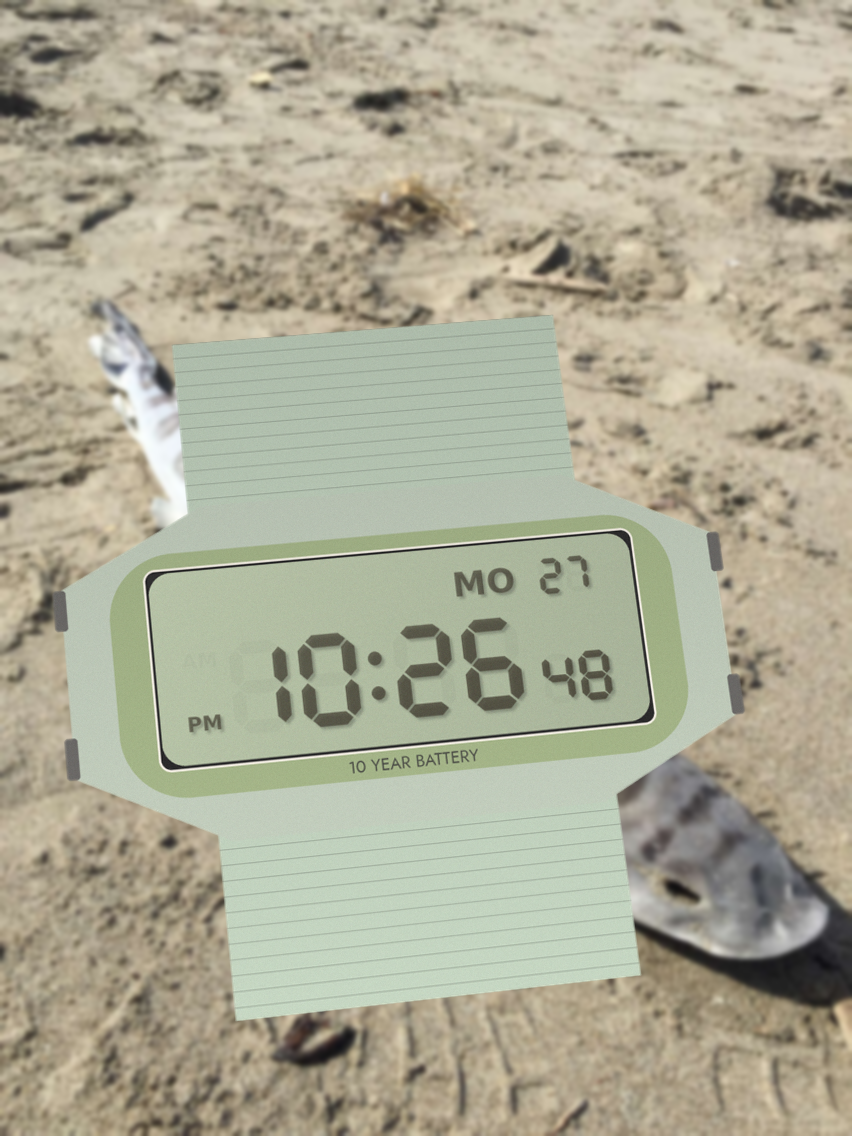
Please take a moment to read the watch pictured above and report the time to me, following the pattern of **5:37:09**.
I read **10:26:48**
